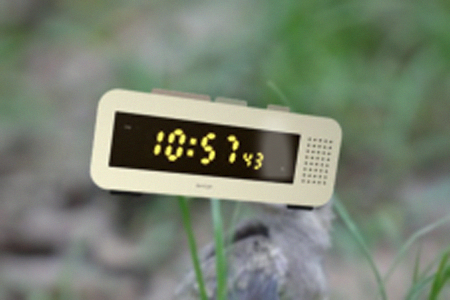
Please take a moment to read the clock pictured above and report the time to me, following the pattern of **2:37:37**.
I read **10:57:43**
